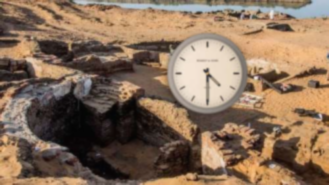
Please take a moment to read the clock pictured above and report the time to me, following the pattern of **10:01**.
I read **4:30**
